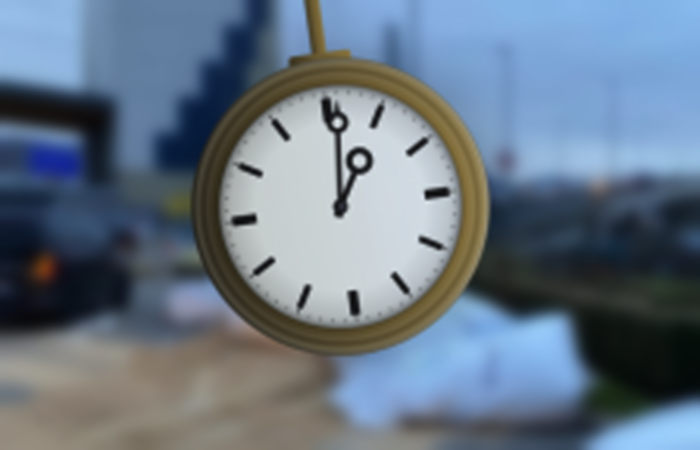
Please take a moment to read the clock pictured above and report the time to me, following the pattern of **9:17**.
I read **1:01**
